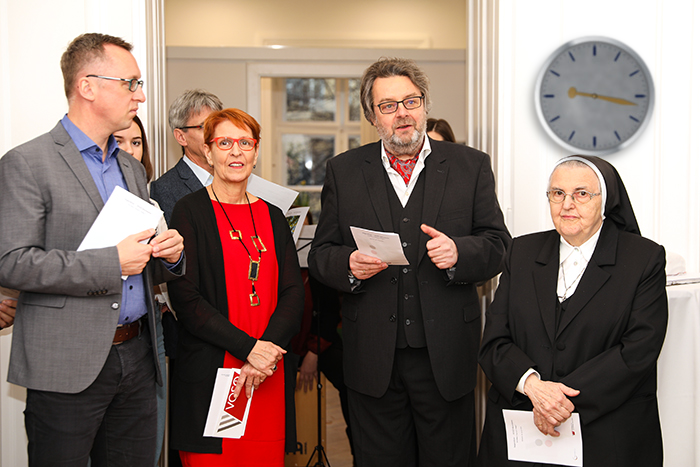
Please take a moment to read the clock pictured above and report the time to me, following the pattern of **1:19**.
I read **9:17**
